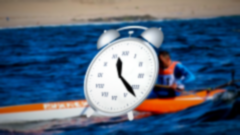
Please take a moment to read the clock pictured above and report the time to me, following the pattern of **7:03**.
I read **11:22**
